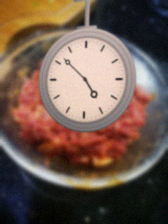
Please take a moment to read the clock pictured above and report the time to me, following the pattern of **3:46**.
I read **4:52**
